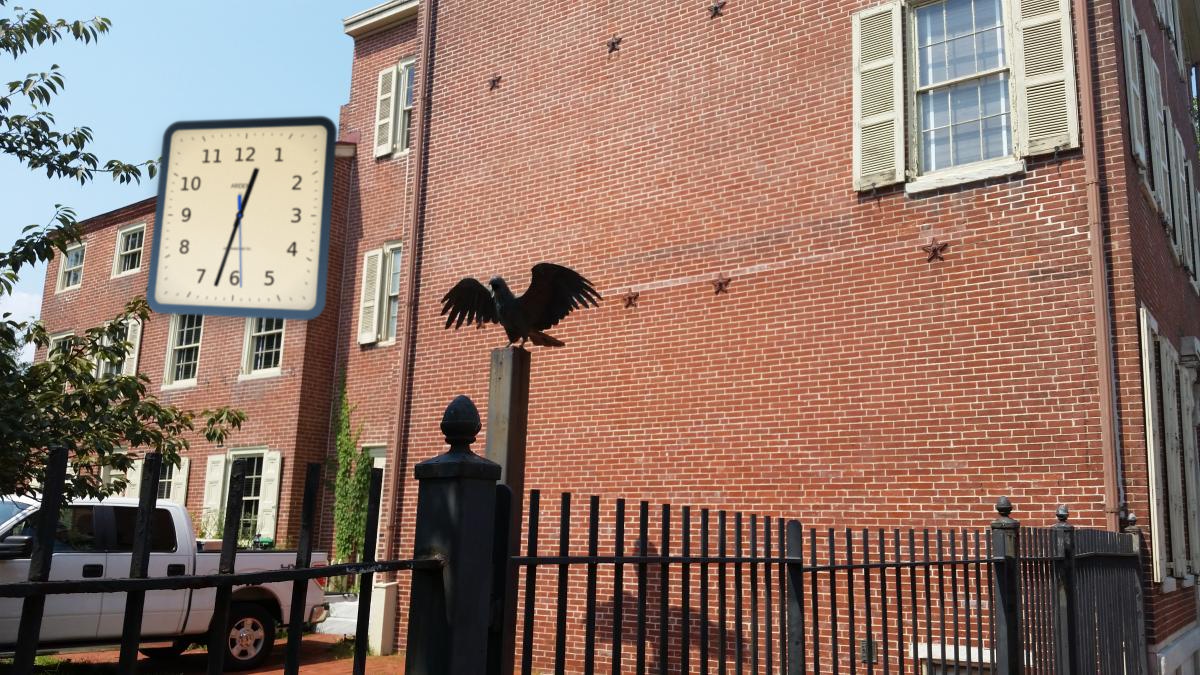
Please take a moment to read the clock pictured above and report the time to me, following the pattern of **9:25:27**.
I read **12:32:29**
